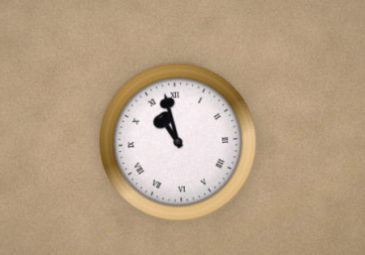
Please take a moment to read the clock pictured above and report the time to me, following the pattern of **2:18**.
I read **10:58**
